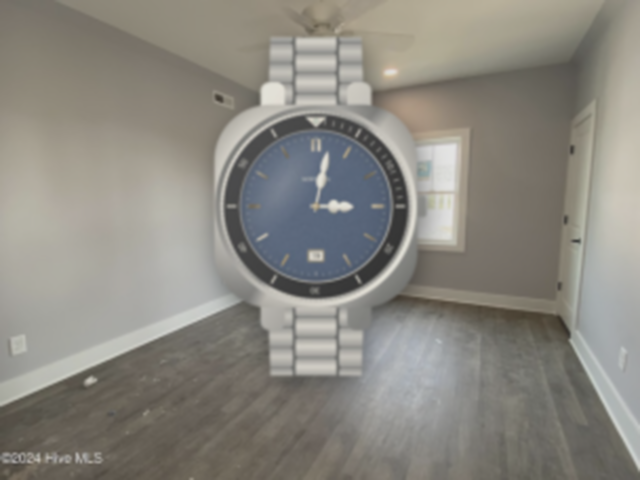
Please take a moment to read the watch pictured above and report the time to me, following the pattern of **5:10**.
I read **3:02**
